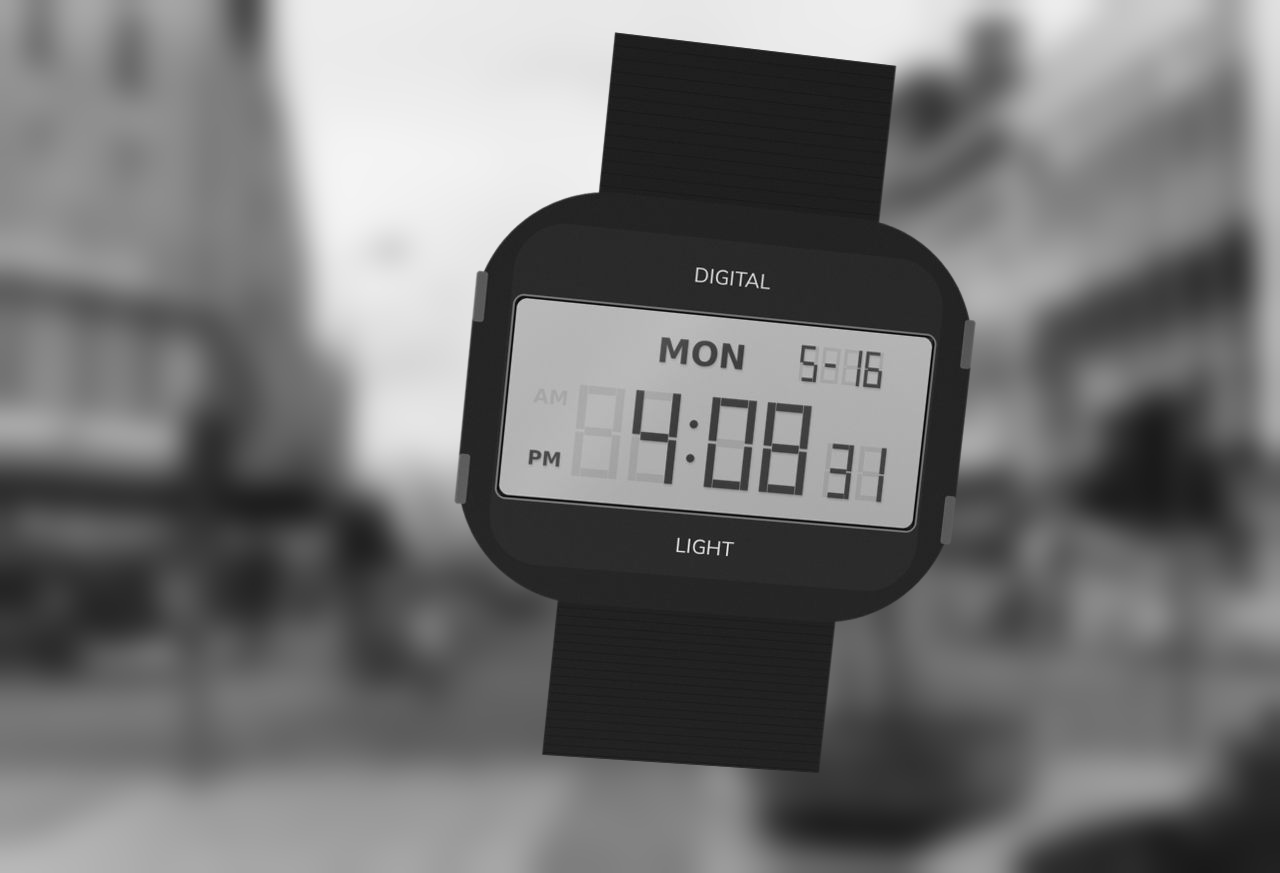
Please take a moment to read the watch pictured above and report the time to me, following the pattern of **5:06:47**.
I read **4:08:31**
